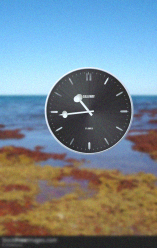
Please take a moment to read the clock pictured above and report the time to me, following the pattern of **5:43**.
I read **10:44**
